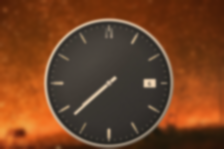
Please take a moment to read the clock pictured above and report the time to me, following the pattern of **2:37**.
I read **7:38**
